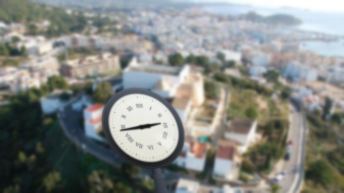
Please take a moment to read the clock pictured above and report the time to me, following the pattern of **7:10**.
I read **2:44**
